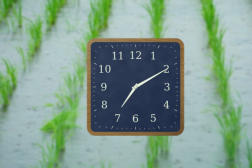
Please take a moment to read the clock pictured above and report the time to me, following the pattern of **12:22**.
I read **7:10**
